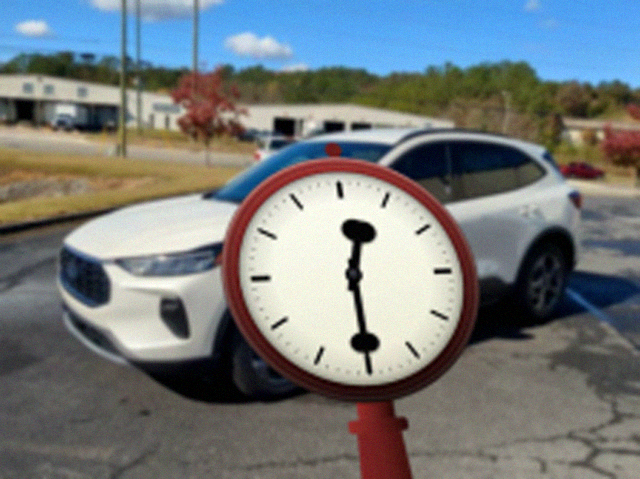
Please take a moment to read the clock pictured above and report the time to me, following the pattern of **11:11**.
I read **12:30**
